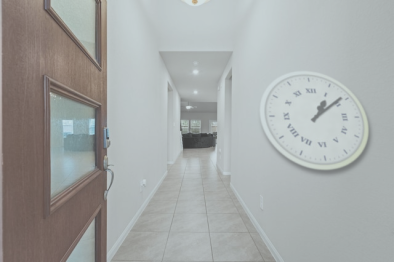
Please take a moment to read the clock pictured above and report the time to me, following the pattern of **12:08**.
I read **1:09**
